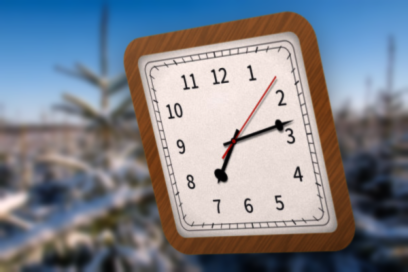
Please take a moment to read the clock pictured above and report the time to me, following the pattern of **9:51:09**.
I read **7:13:08**
